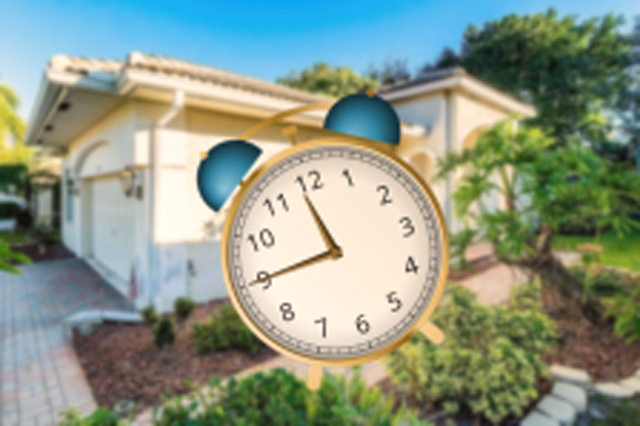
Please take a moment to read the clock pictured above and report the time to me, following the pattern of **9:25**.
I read **11:45**
